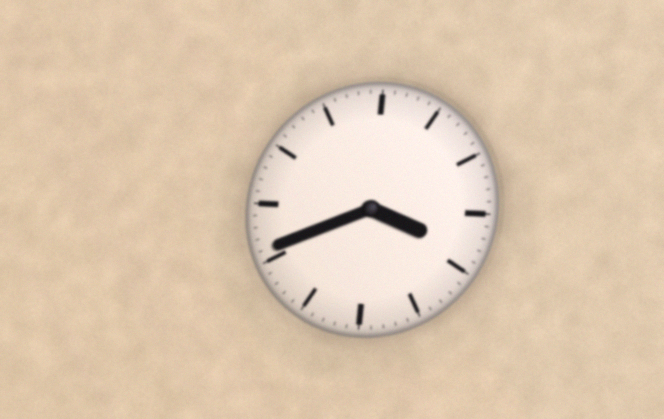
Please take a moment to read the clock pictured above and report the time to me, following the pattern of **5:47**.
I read **3:41**
